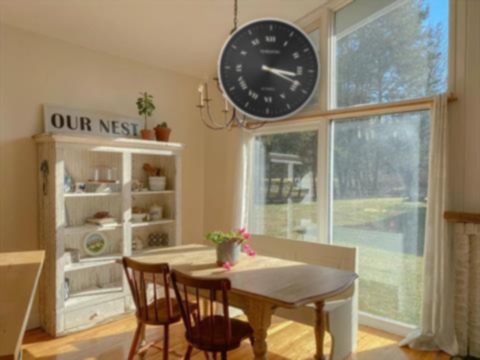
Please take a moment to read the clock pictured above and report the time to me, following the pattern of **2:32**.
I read **3:19**
